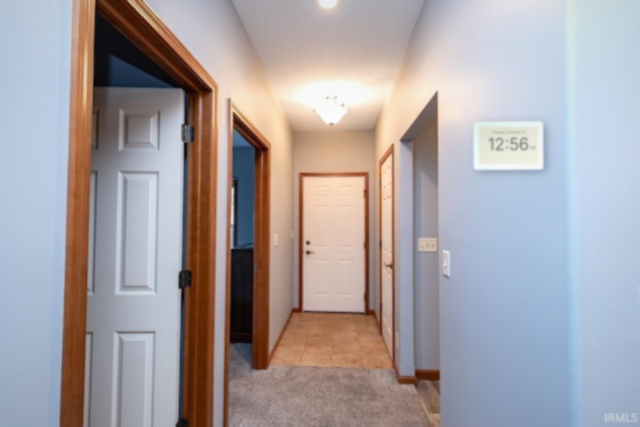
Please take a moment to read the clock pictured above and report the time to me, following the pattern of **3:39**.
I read **12:56**
